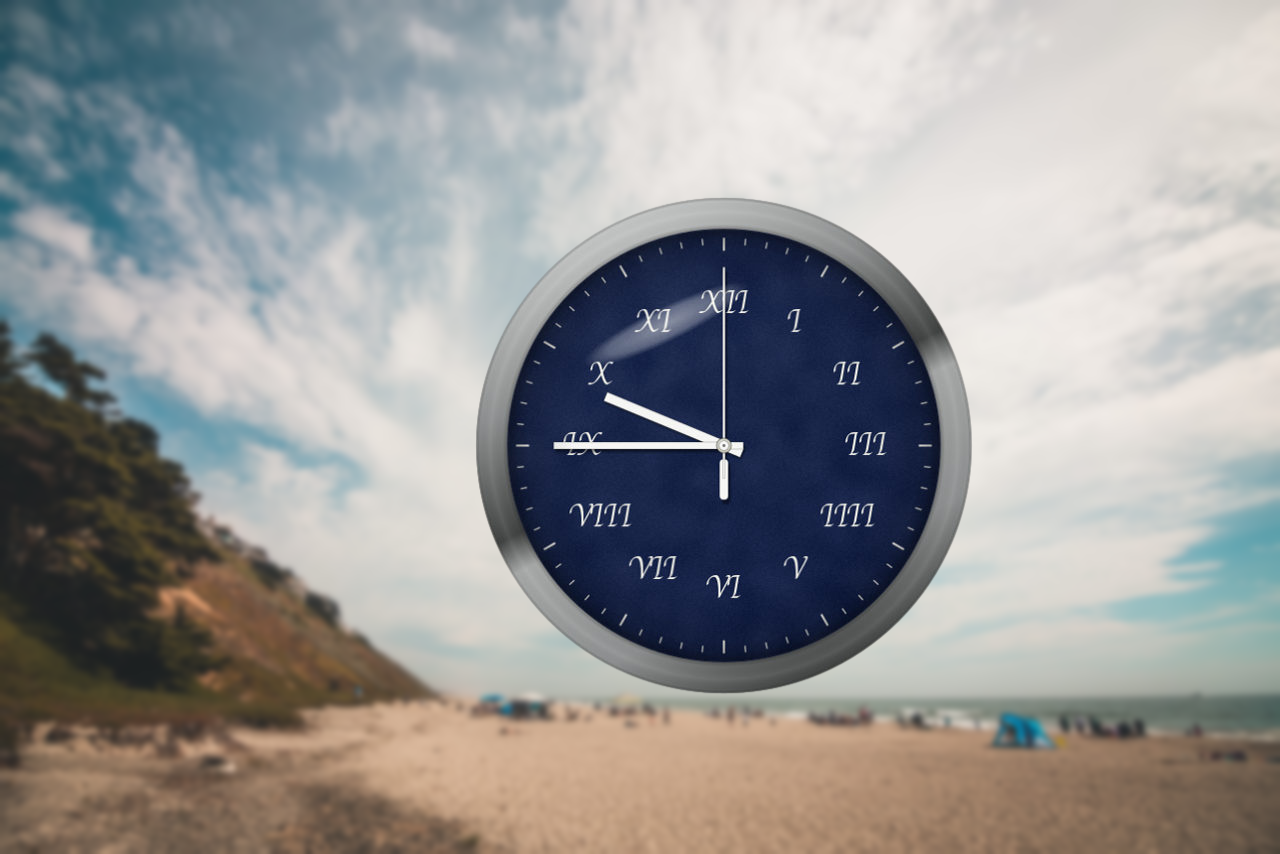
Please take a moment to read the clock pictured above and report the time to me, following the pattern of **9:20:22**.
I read **9:45:00**
